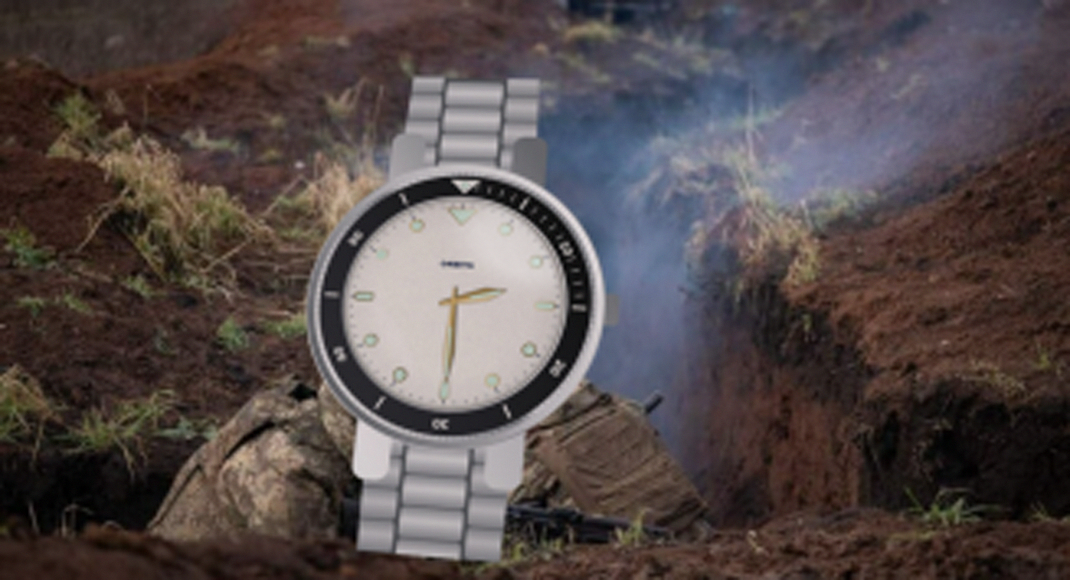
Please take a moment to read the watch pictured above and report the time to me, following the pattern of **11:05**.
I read **2:30**
